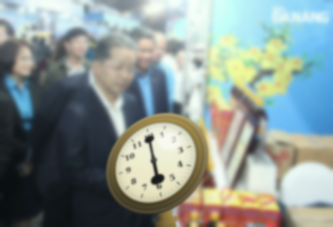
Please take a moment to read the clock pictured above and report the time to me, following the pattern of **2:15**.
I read **6:00**
